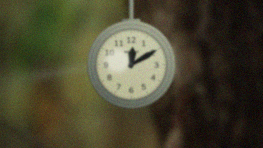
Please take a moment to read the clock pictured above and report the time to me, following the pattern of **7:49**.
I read **12:10**
